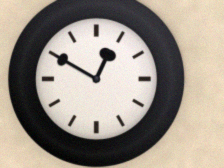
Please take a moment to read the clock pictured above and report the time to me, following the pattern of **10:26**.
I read **12:50**
